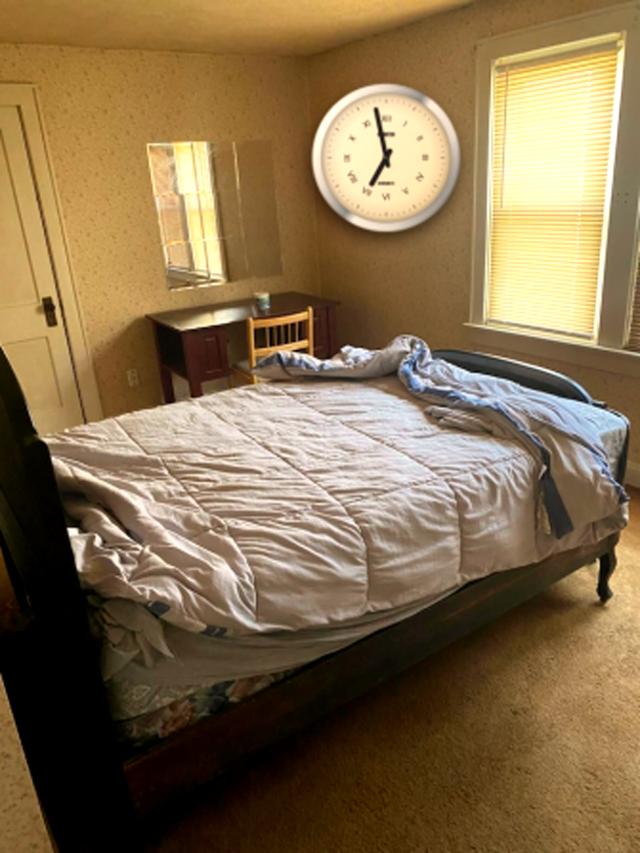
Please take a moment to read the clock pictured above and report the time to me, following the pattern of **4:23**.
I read **6:58**
